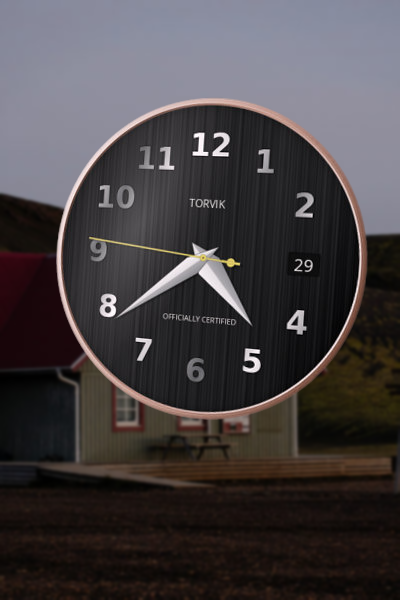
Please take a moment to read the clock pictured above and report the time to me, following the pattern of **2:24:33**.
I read **4:38:46**
